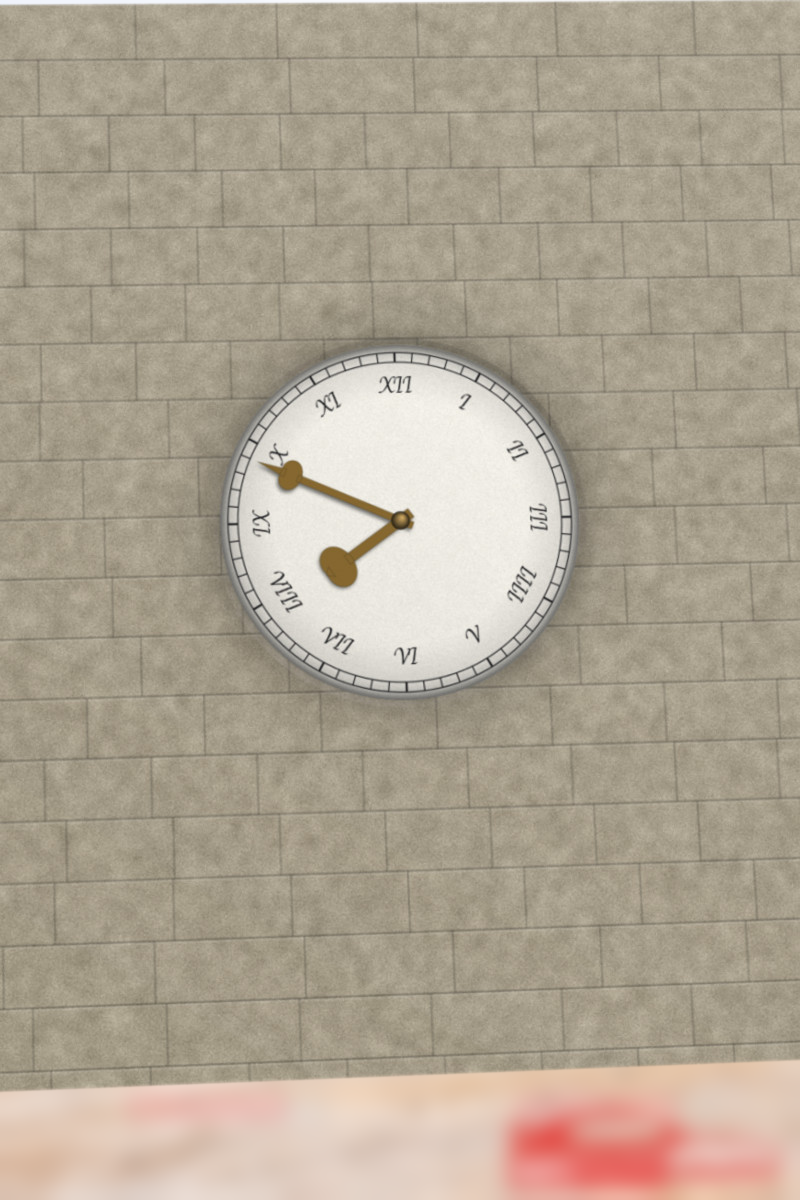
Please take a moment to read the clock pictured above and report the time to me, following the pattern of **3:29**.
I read **7:49**
